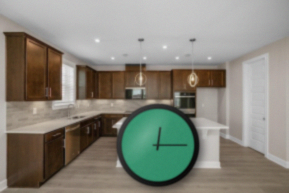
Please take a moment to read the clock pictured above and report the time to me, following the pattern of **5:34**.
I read **12:15**
